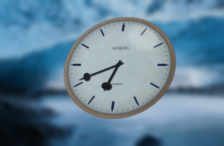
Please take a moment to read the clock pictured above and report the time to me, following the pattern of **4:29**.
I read **6:41**
